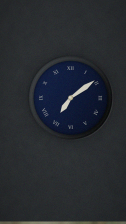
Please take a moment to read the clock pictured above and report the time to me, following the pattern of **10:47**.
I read **7:09**
